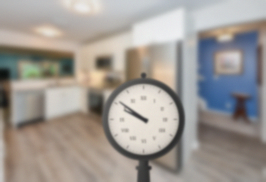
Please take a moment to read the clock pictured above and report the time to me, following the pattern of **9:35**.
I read **9:51**
